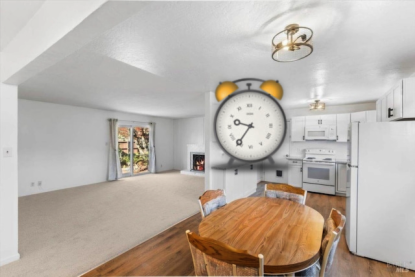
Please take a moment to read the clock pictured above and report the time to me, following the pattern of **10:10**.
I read **9:36**
